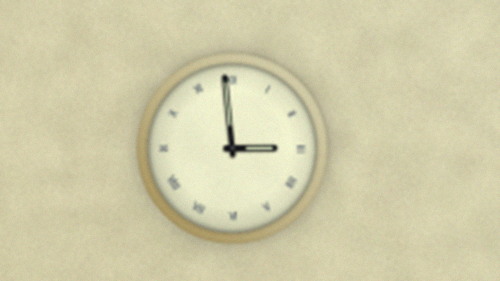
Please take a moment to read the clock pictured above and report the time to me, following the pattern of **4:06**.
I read **2:59**
